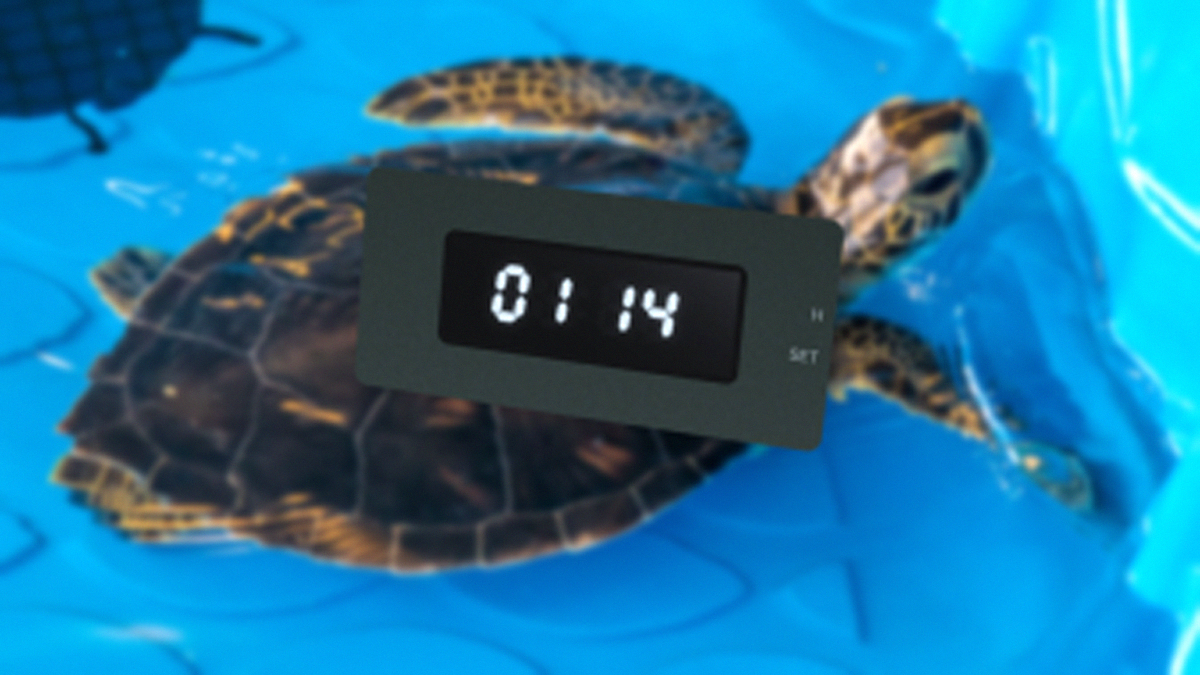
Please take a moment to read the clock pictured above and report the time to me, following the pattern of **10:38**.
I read **1:14**
